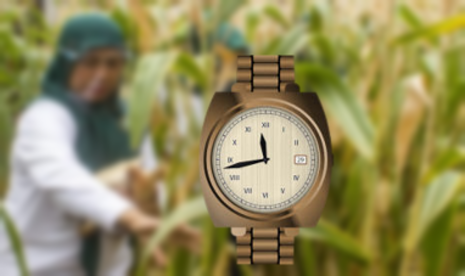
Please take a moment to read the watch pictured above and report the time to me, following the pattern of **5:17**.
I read **11:43**
